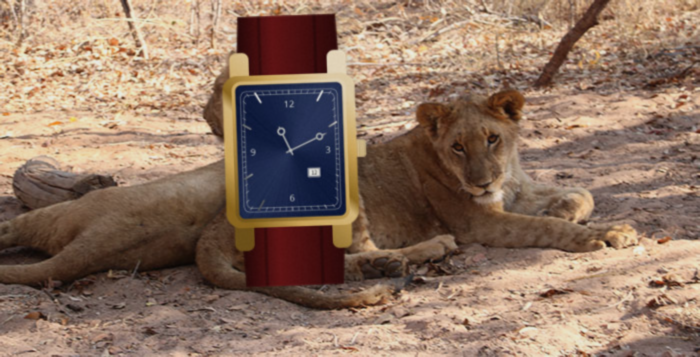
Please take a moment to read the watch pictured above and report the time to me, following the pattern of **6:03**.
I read **11:11**
